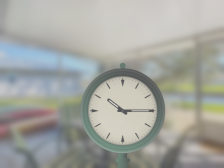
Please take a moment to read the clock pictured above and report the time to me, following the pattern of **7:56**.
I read **10:15**
